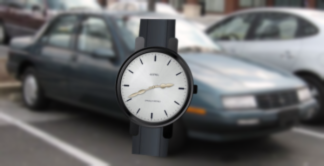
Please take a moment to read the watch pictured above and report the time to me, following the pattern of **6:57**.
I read **2:41**
